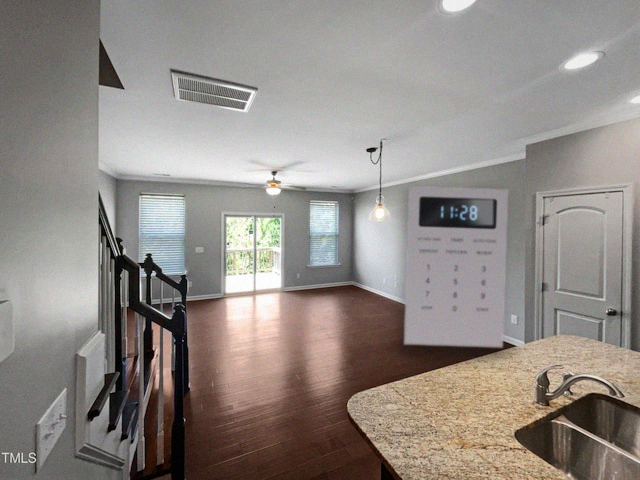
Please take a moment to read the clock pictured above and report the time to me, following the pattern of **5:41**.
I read **11:28**
